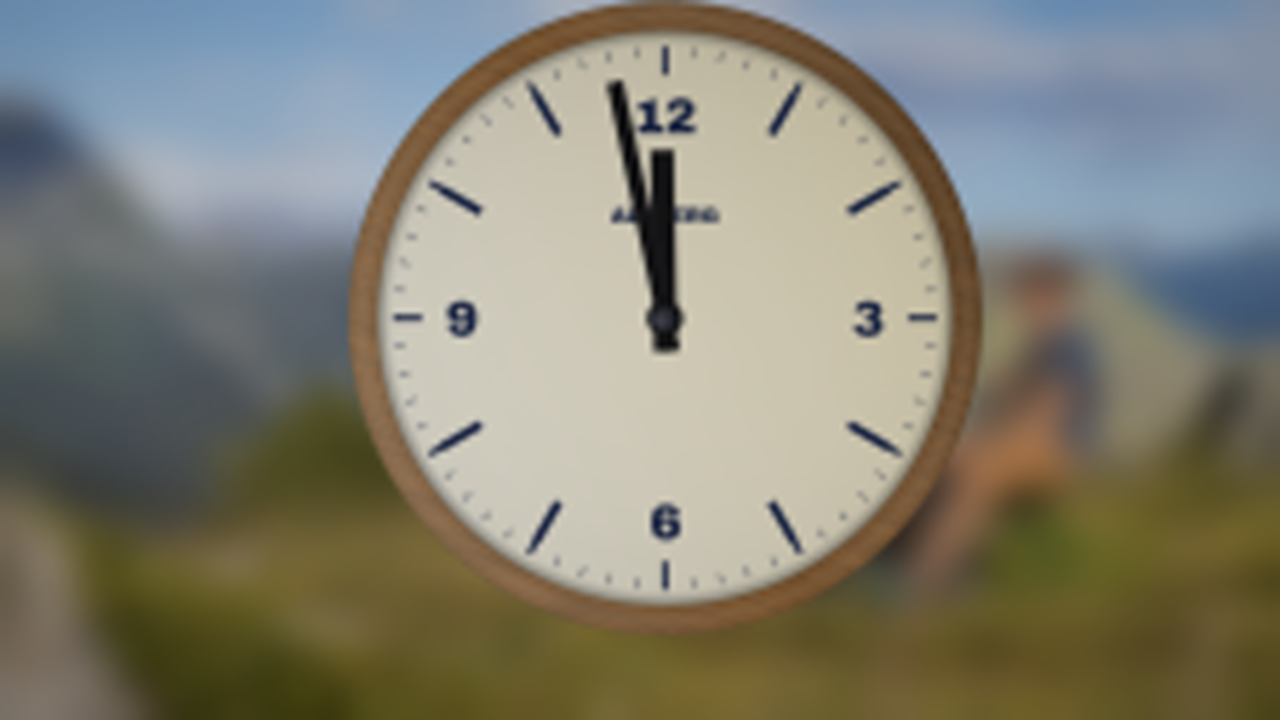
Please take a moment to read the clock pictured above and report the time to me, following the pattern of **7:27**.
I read **11:58**
